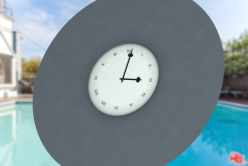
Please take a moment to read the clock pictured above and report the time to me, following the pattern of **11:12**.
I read **3:01**
